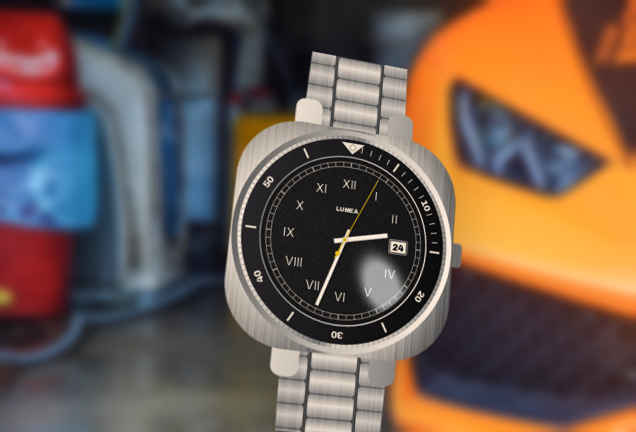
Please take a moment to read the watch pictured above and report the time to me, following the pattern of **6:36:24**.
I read **2:33:04**
